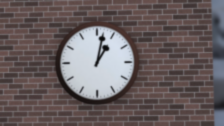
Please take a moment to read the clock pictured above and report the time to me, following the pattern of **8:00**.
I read **1:02**
